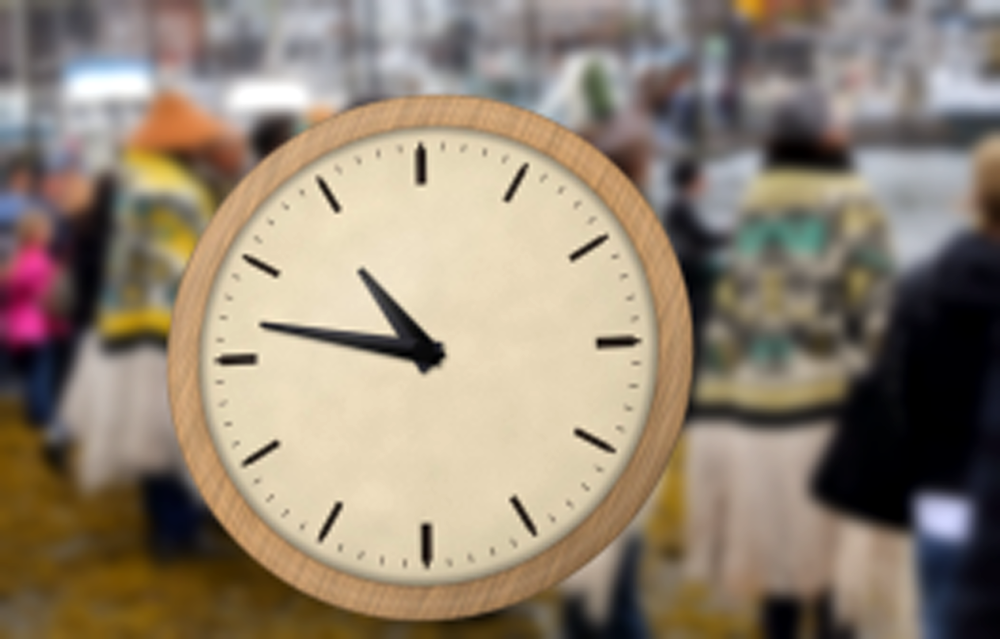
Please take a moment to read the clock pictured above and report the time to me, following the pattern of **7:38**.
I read **10:47**
